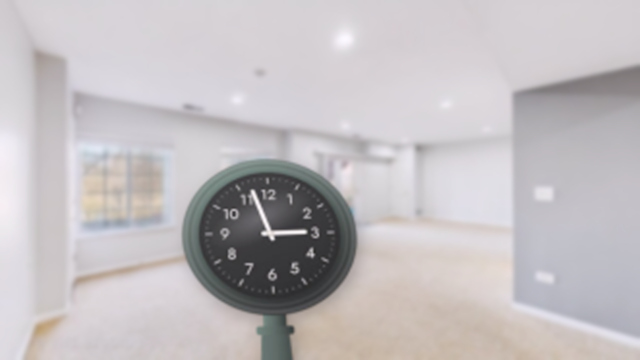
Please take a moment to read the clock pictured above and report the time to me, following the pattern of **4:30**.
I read **2:57**
